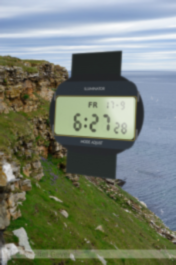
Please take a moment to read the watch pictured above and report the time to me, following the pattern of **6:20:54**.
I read **6:27:28**
